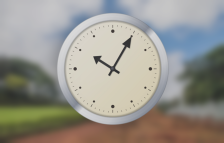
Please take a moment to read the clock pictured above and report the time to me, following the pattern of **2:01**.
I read **10:05**
